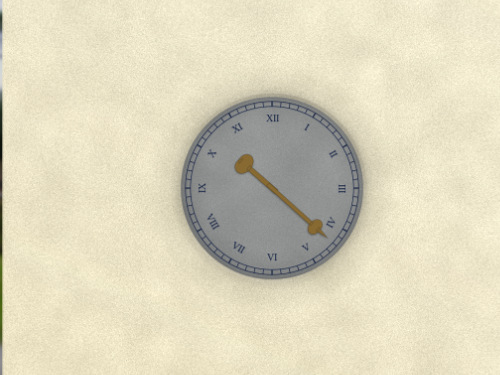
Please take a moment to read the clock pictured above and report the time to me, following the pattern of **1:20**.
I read **10:22**
